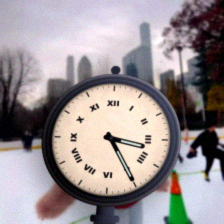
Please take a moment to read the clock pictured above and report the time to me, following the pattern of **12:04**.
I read **3:25**
